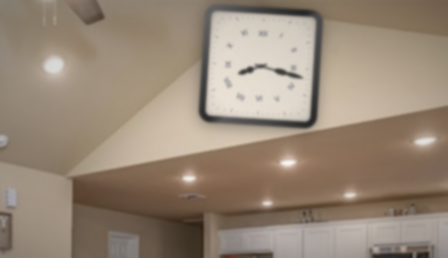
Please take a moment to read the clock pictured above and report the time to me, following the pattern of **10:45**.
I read **8:17**
